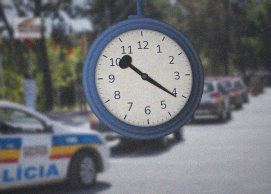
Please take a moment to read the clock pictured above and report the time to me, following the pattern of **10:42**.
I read **10:21**
